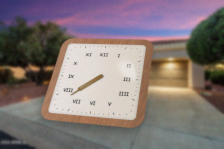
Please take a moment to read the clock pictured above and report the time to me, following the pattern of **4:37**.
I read **7:38**
